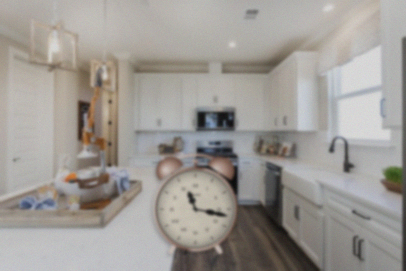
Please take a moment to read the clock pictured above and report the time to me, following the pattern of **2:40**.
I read **11:17**
